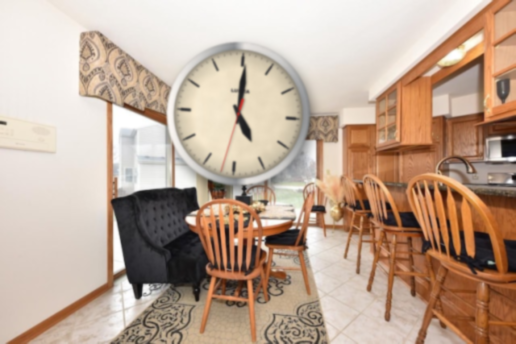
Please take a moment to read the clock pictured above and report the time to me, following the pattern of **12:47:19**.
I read **5:00:32**
